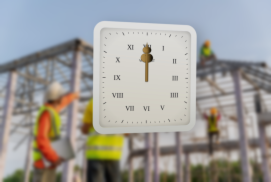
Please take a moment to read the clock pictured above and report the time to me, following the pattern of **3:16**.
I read **12:00**
